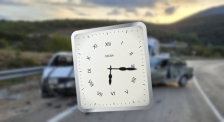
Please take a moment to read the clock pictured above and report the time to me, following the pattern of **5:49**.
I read **6:16**
